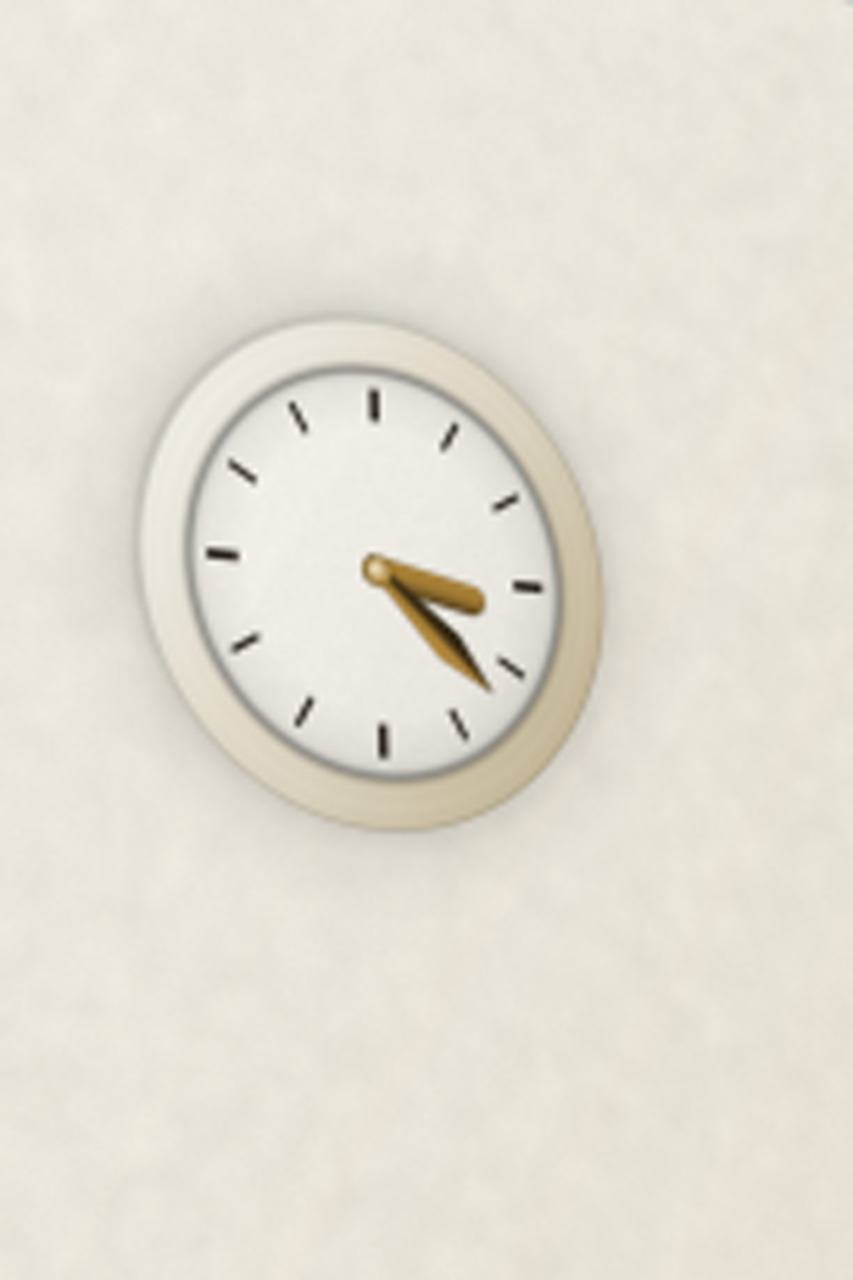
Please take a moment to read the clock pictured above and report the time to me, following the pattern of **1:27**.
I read **3:22**
